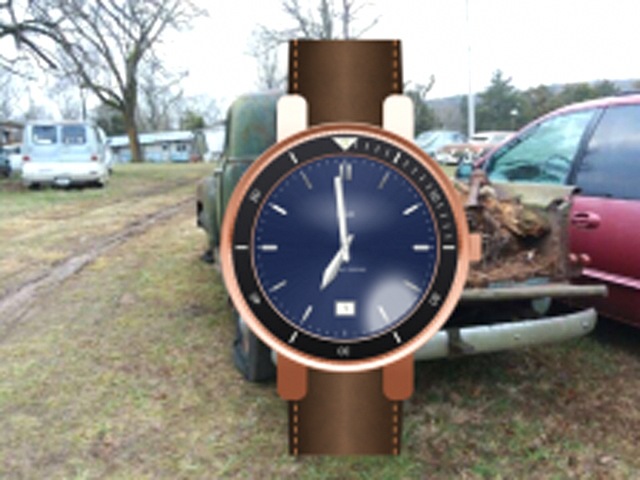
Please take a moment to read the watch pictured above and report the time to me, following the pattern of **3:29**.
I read **6:59**
